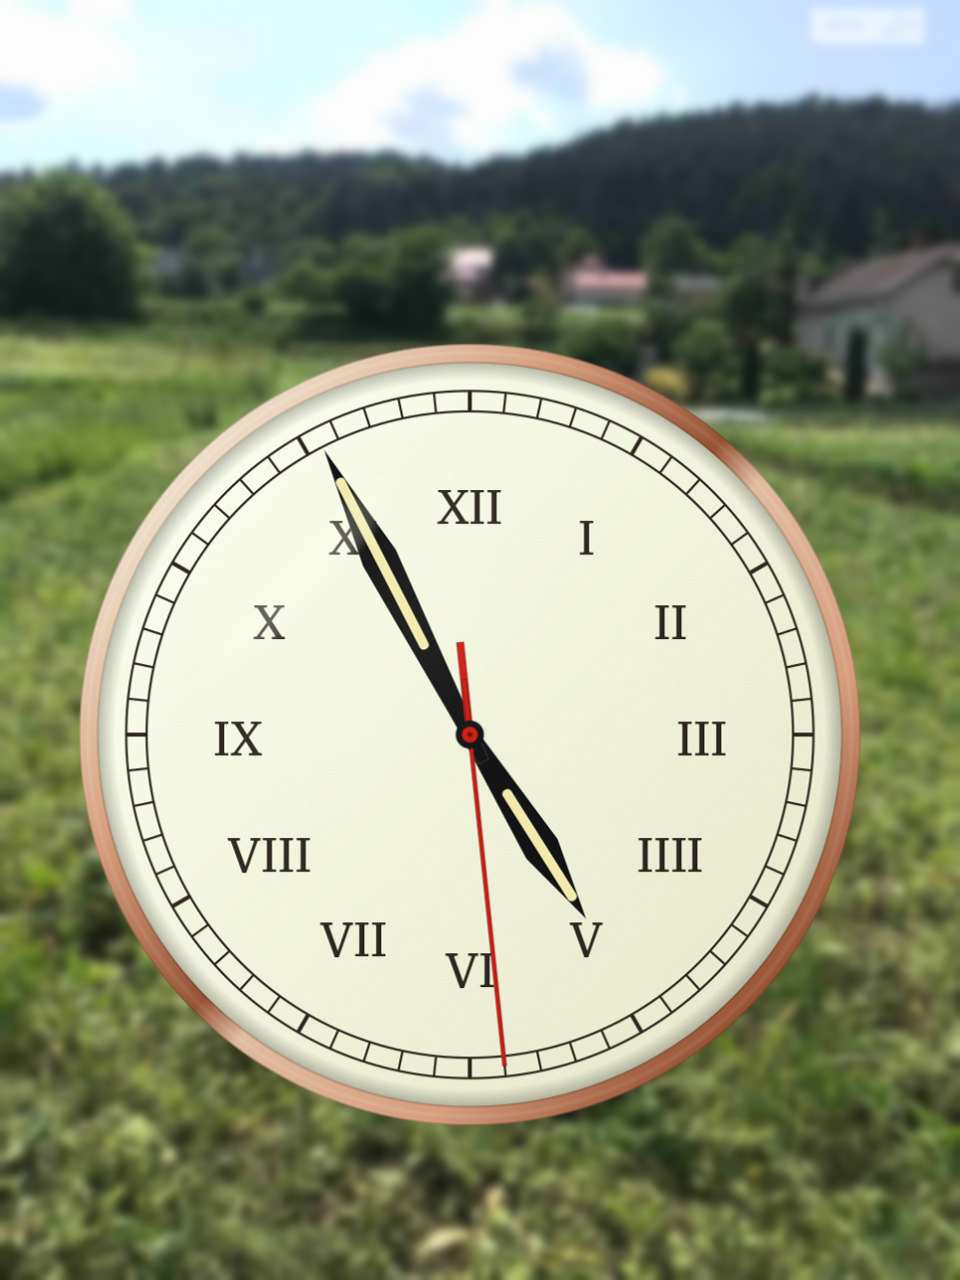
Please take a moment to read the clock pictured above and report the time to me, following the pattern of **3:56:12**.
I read **4:55:29**
